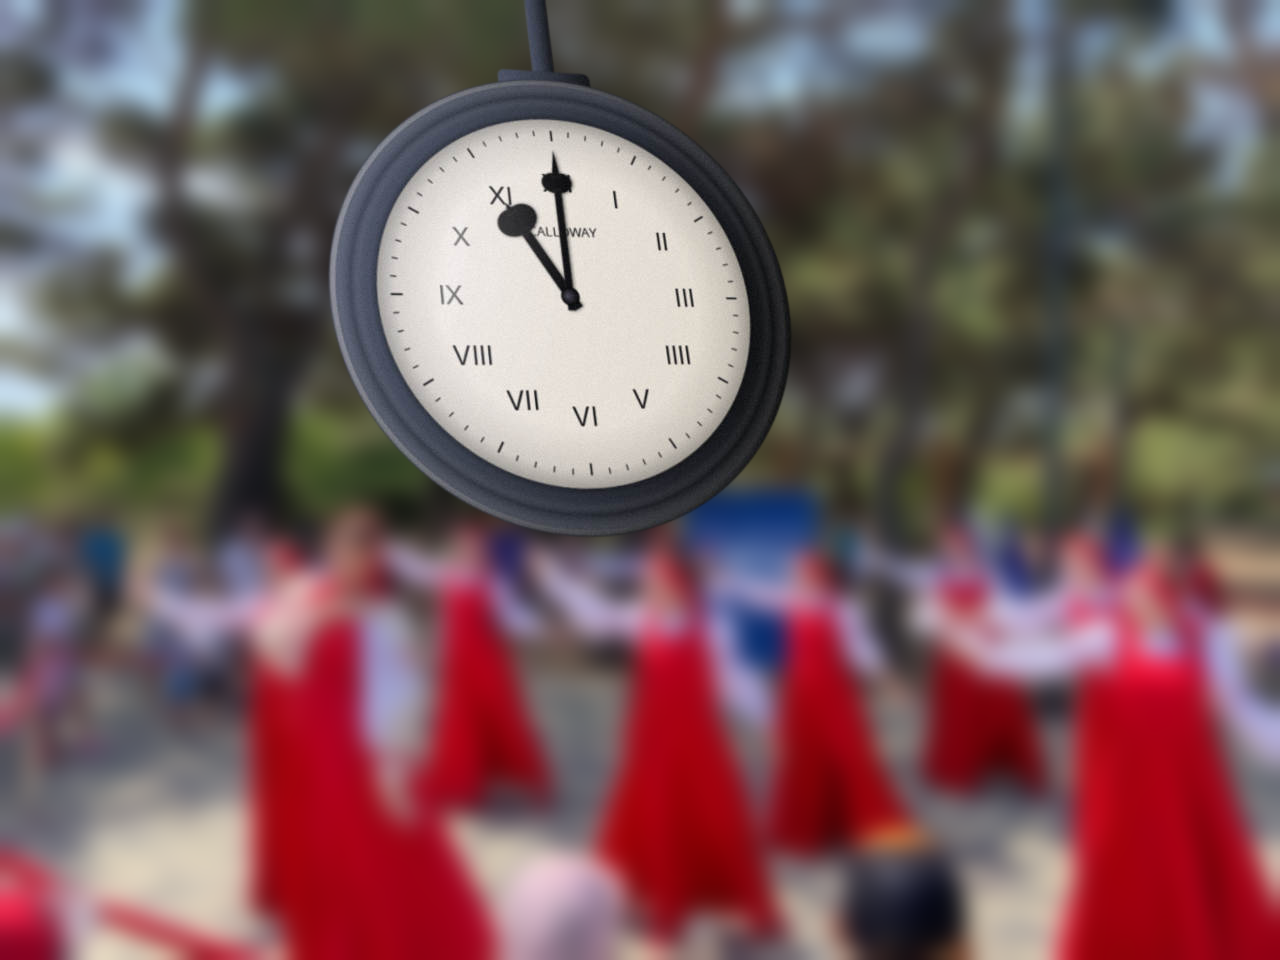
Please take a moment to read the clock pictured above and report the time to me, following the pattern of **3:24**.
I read **11:00**
